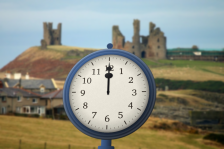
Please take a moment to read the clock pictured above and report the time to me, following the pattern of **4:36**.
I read **12:00**
